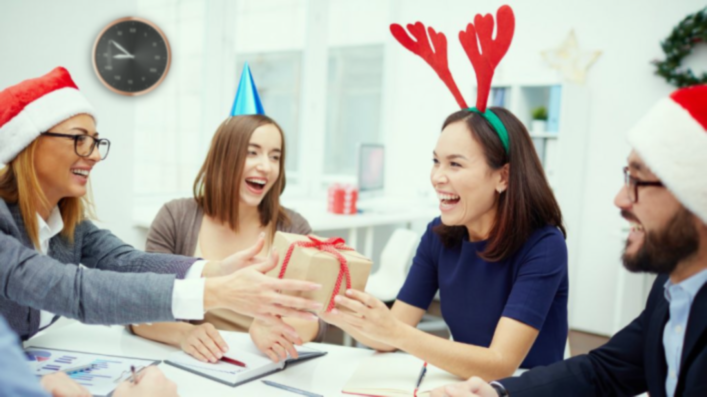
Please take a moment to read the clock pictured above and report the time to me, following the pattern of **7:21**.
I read **8:51**
